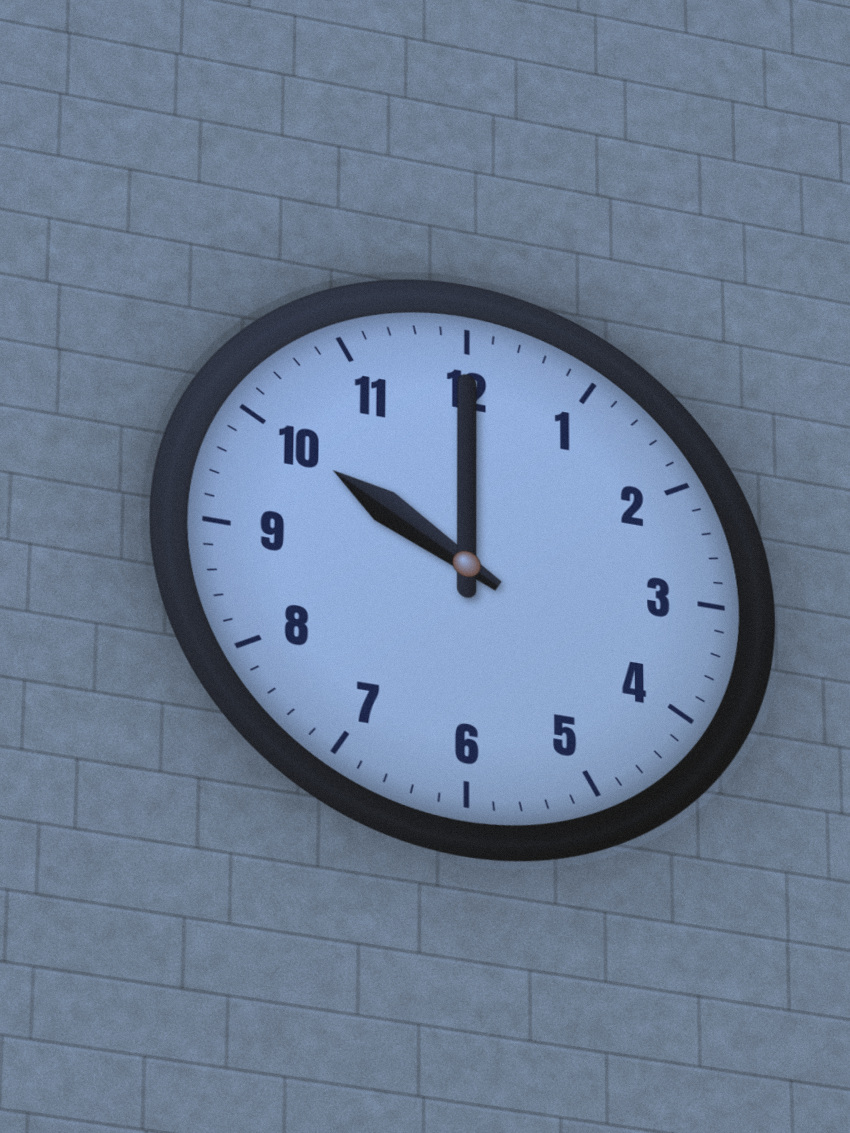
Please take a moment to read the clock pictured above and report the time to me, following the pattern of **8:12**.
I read **10:00**
